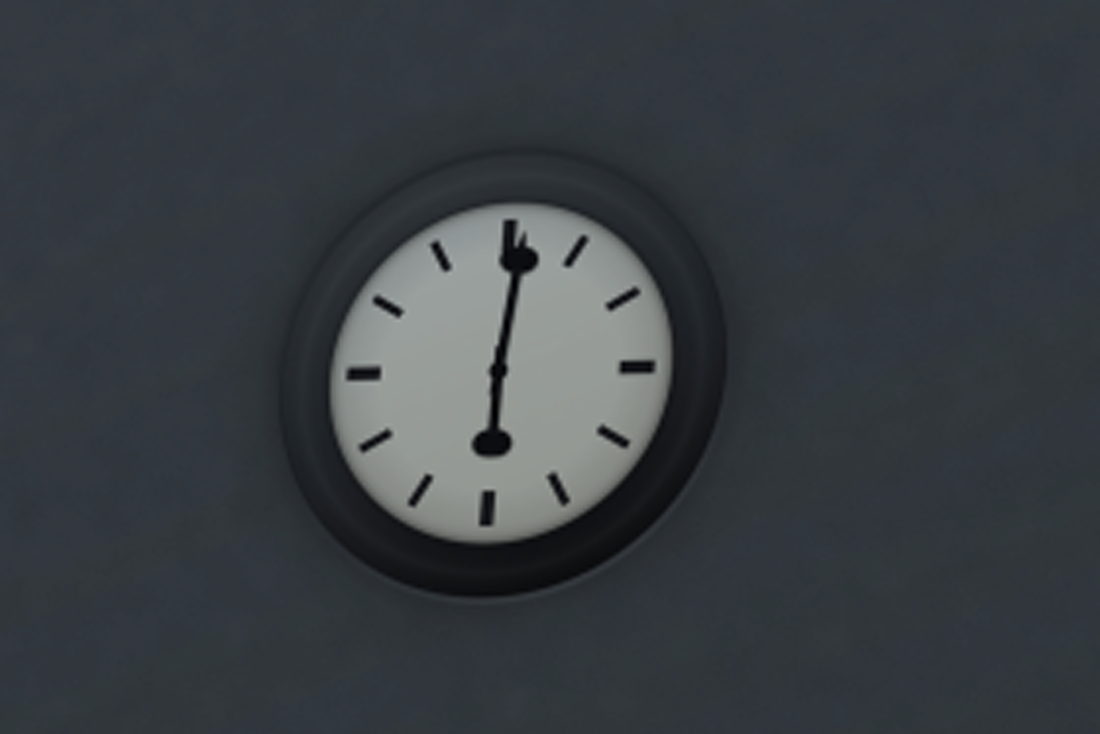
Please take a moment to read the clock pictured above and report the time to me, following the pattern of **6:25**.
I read **6:01**
